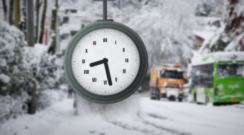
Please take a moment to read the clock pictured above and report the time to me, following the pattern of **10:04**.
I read **8:28**
